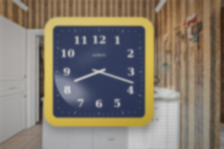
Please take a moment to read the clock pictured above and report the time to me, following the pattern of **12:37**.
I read **8:18**
